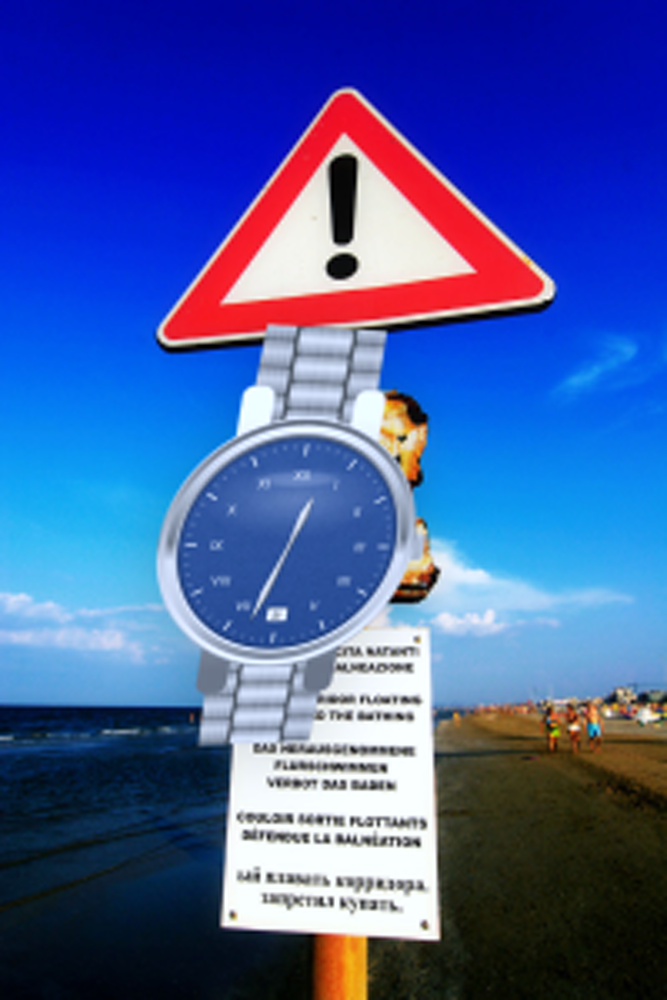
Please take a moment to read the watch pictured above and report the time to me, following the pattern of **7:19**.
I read **12:33**
